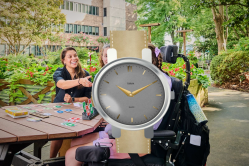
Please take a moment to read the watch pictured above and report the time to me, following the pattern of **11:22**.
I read **10:10**
